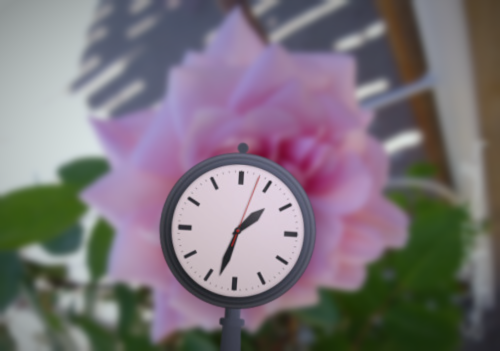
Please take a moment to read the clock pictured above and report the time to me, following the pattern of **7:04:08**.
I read **1:33:03**
